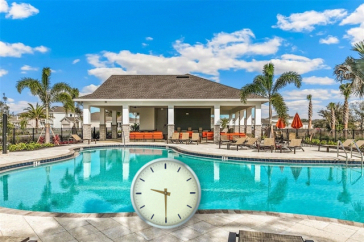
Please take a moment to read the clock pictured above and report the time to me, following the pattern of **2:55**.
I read **9:30**
